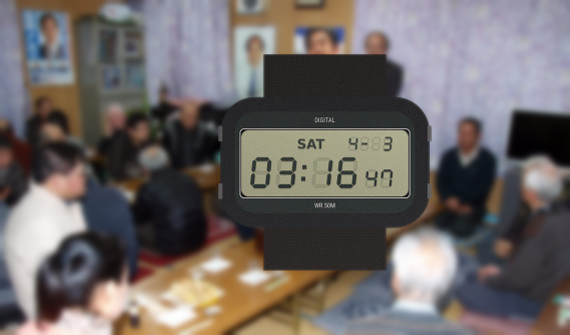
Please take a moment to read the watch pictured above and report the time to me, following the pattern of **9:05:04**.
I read **3:16:47**
